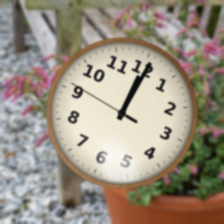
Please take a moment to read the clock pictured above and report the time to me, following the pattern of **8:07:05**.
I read **12:00:46**
